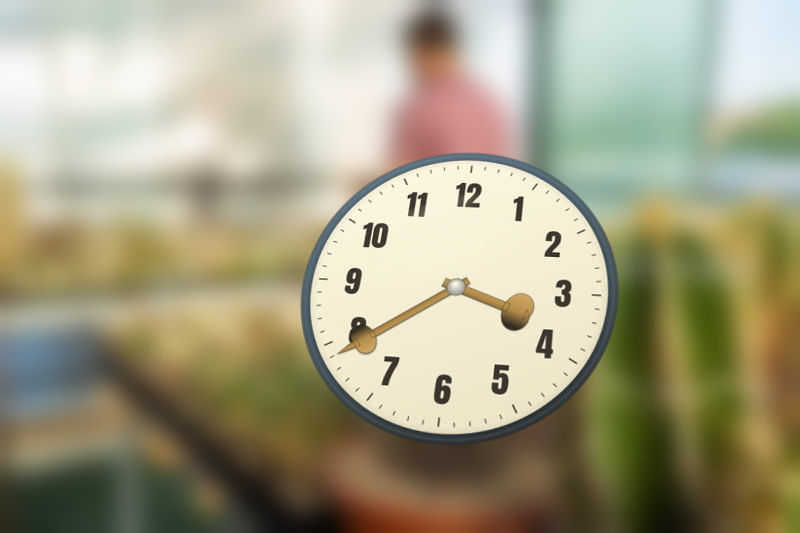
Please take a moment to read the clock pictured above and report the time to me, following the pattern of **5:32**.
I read **3:39**
